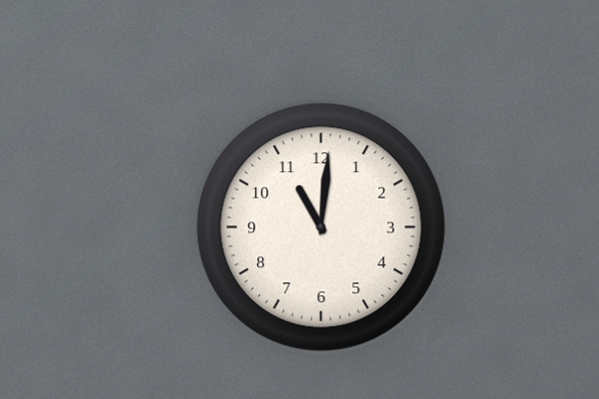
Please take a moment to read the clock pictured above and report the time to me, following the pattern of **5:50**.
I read **11:01**
